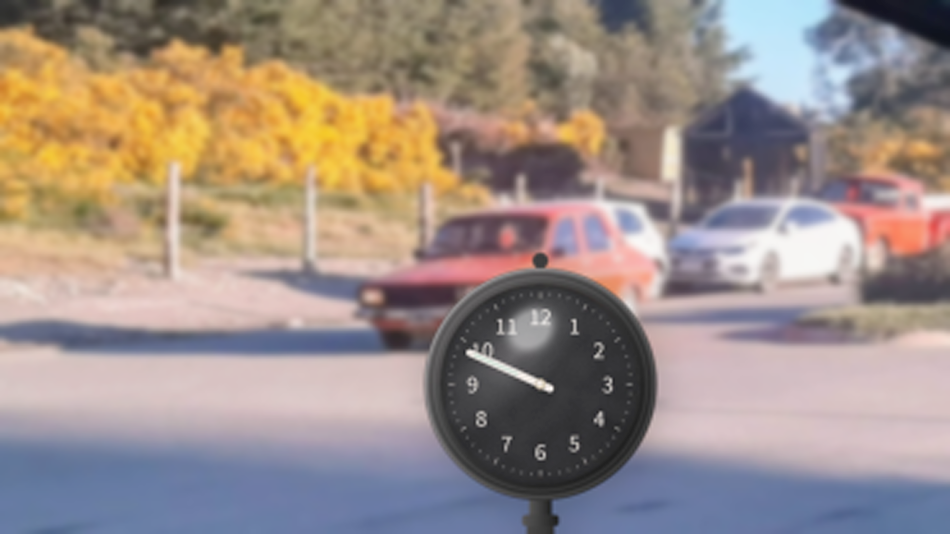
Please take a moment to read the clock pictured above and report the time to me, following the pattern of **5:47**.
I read **9:49**
